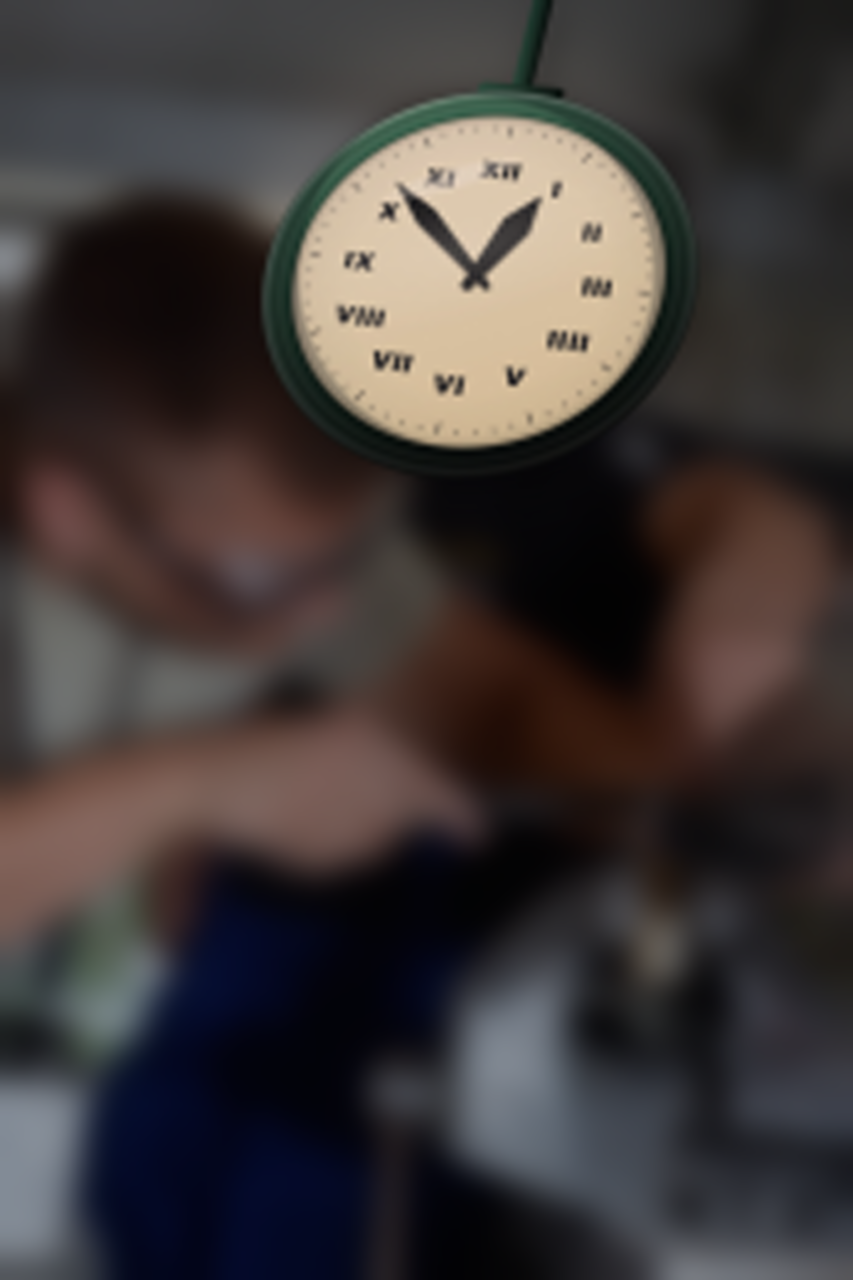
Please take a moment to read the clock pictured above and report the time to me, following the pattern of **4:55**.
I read **12:52**
